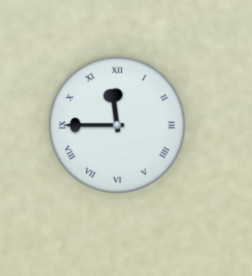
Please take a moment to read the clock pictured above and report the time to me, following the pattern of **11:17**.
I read **11:45**
